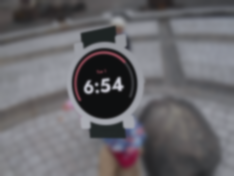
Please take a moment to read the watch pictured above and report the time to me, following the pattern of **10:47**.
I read **6:54**
